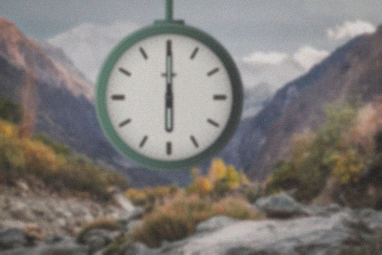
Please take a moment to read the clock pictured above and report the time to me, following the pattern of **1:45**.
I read **6:00**
